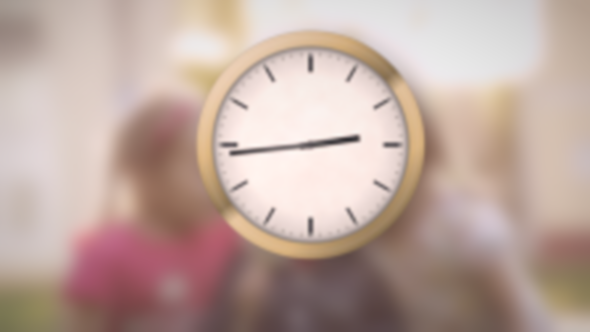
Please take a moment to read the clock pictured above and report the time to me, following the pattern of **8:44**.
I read **2:44**
